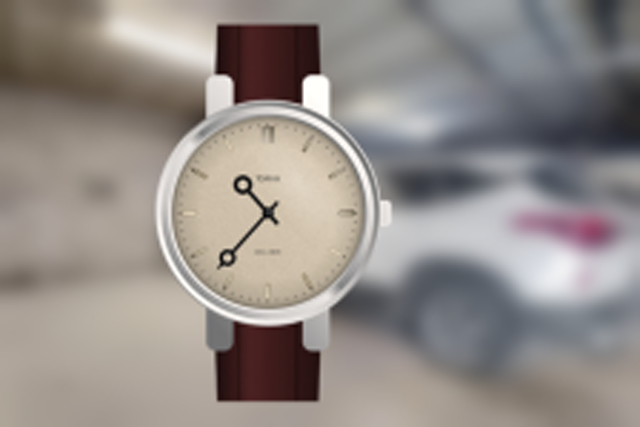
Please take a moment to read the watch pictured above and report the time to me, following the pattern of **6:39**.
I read **10:37**
